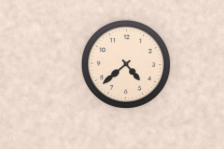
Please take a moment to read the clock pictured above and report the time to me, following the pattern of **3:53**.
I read **4:38**
